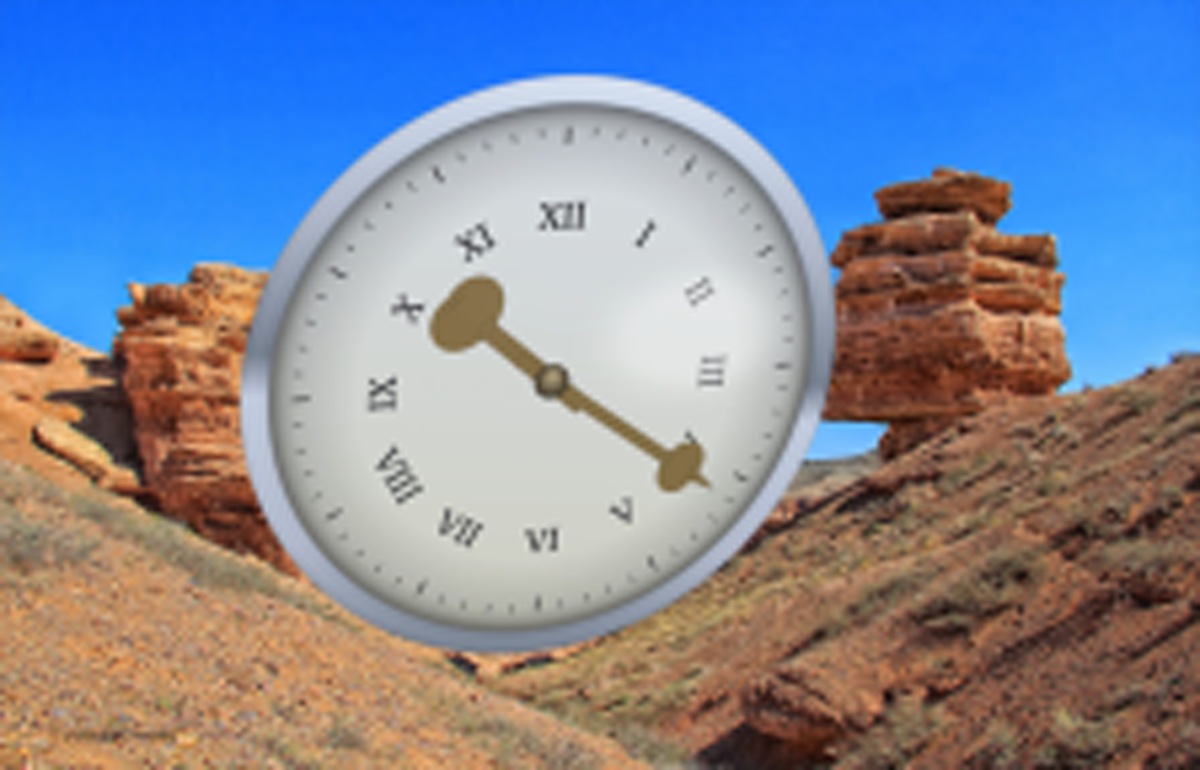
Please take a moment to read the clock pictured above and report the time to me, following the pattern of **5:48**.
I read **10:21**
